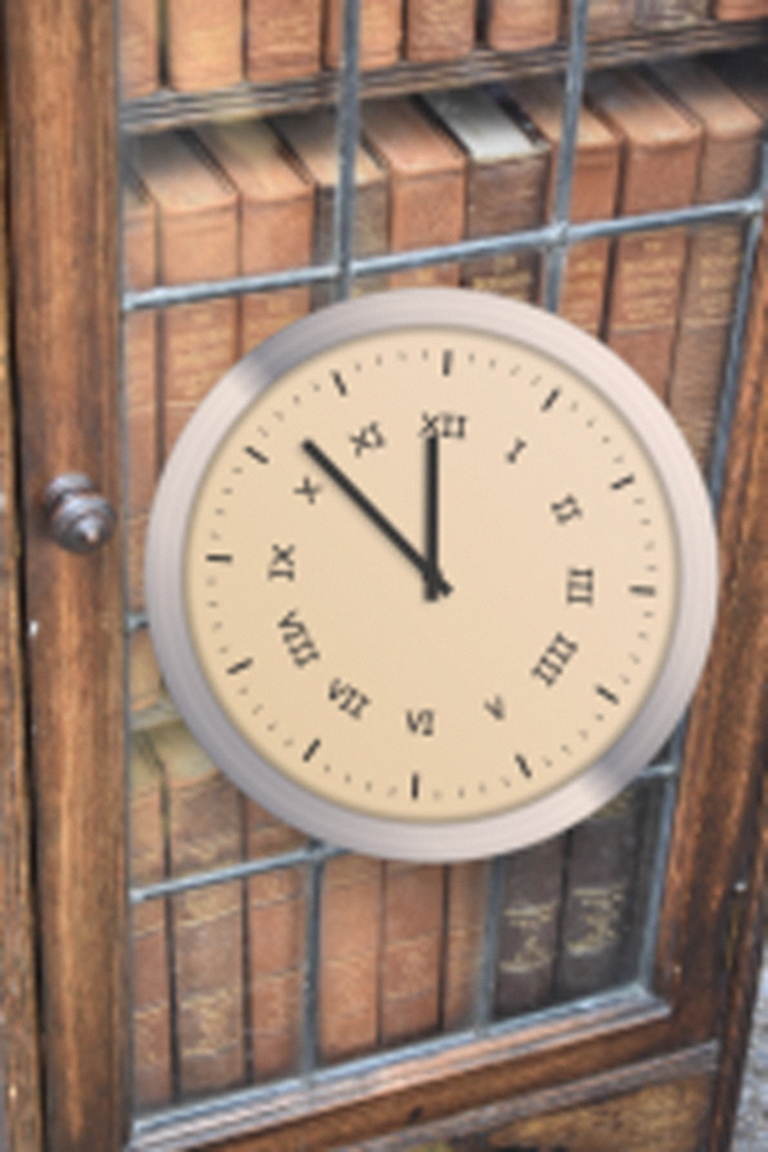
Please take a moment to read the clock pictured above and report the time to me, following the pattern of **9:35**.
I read **11:52**
